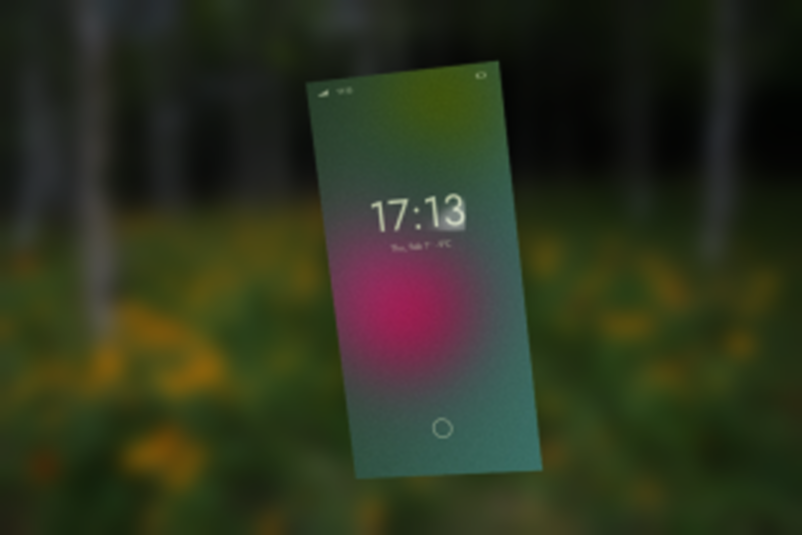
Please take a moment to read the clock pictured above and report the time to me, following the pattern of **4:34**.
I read **17:13**
